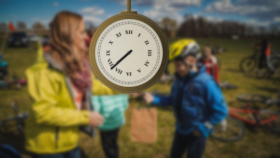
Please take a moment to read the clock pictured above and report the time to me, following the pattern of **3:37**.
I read **7:38**
